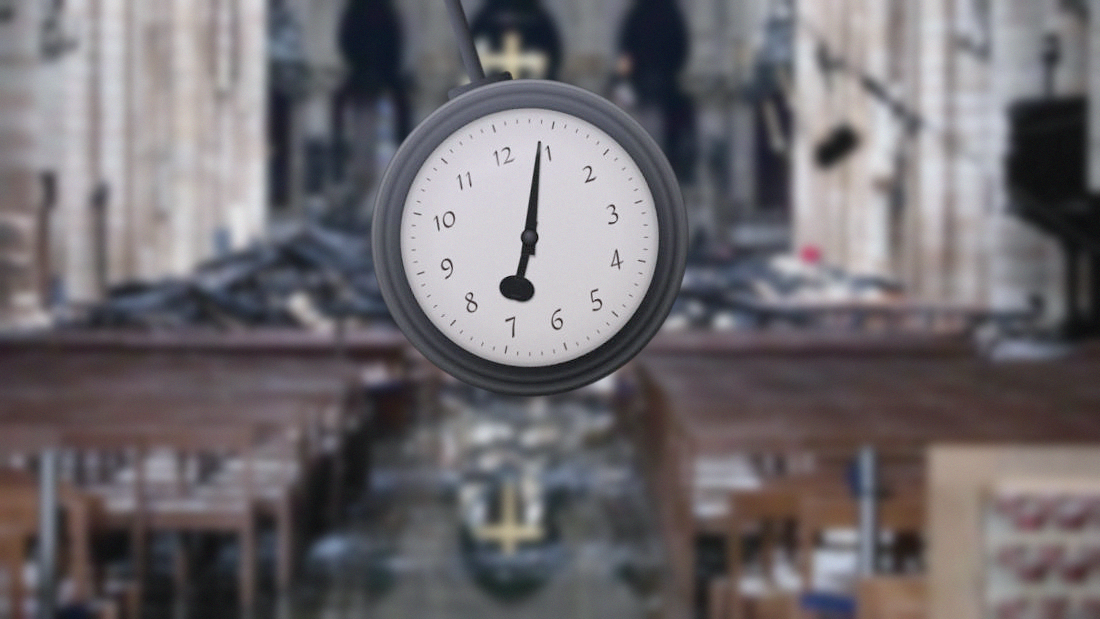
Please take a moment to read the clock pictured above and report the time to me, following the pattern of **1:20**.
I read **7:04**
